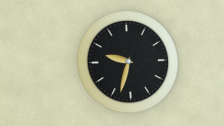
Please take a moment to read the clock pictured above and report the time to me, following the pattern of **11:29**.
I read **9:33**
